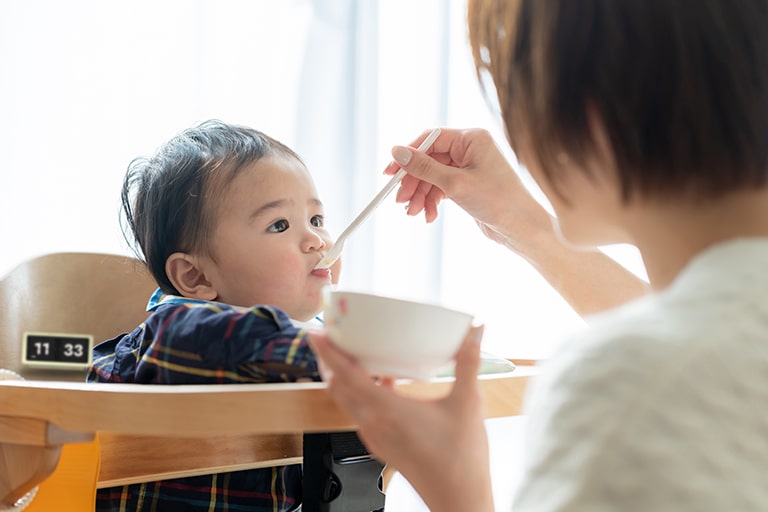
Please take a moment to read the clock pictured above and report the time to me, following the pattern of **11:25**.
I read **11:33**
